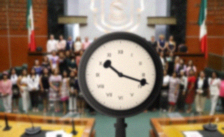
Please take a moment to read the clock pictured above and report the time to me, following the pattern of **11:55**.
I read **10:18**
